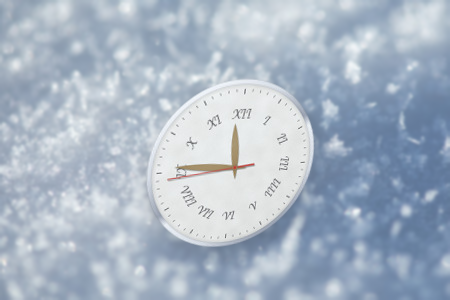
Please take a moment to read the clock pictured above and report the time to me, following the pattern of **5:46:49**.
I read **11:45:44**
